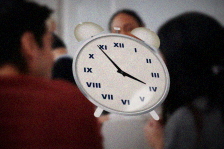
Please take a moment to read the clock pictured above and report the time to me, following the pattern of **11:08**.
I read **3:54**
